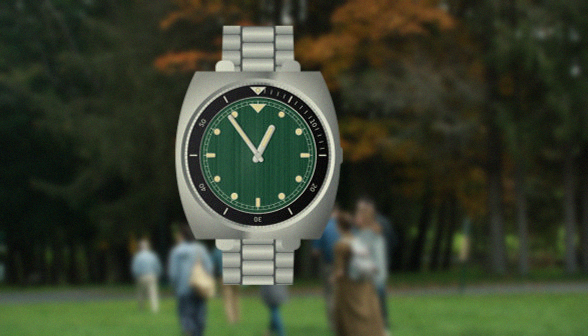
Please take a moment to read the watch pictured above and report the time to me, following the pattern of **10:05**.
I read **12:54**
